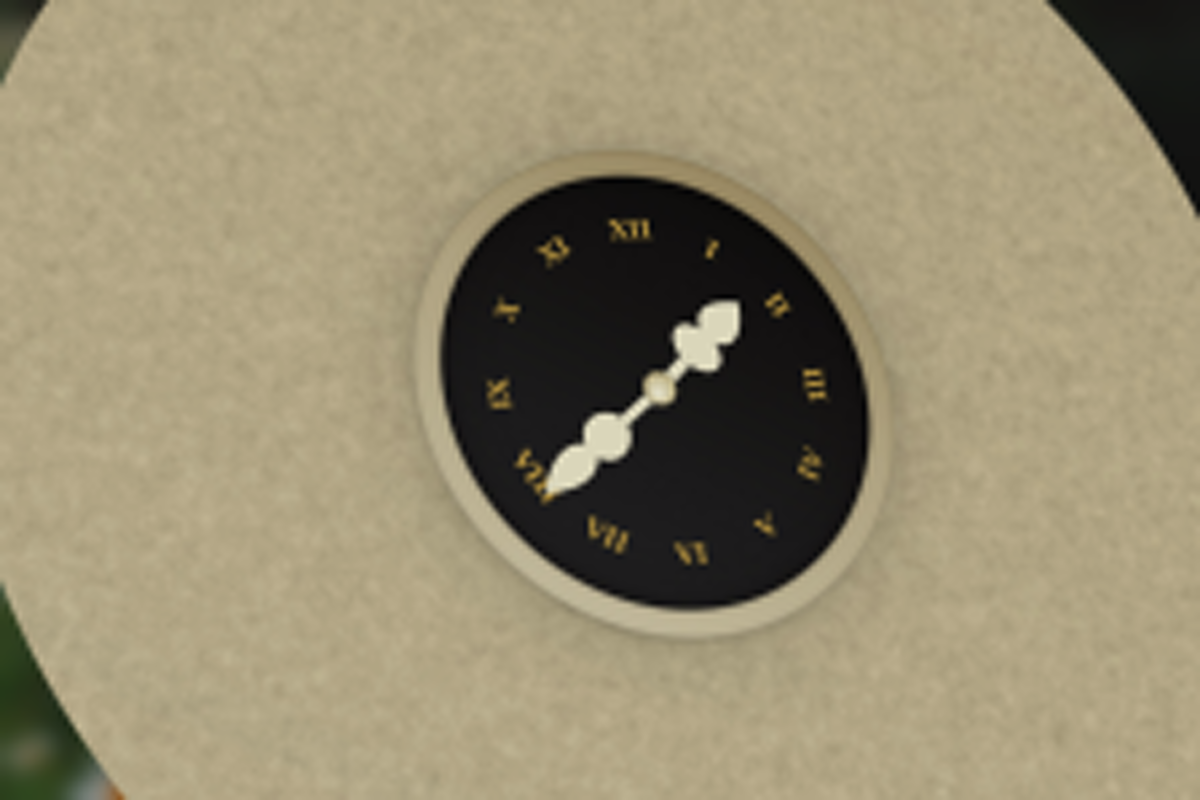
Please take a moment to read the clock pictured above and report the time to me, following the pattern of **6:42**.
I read **1:39**
